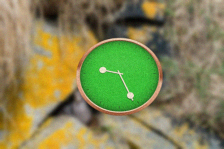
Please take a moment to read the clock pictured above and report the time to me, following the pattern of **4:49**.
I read **9:26**
